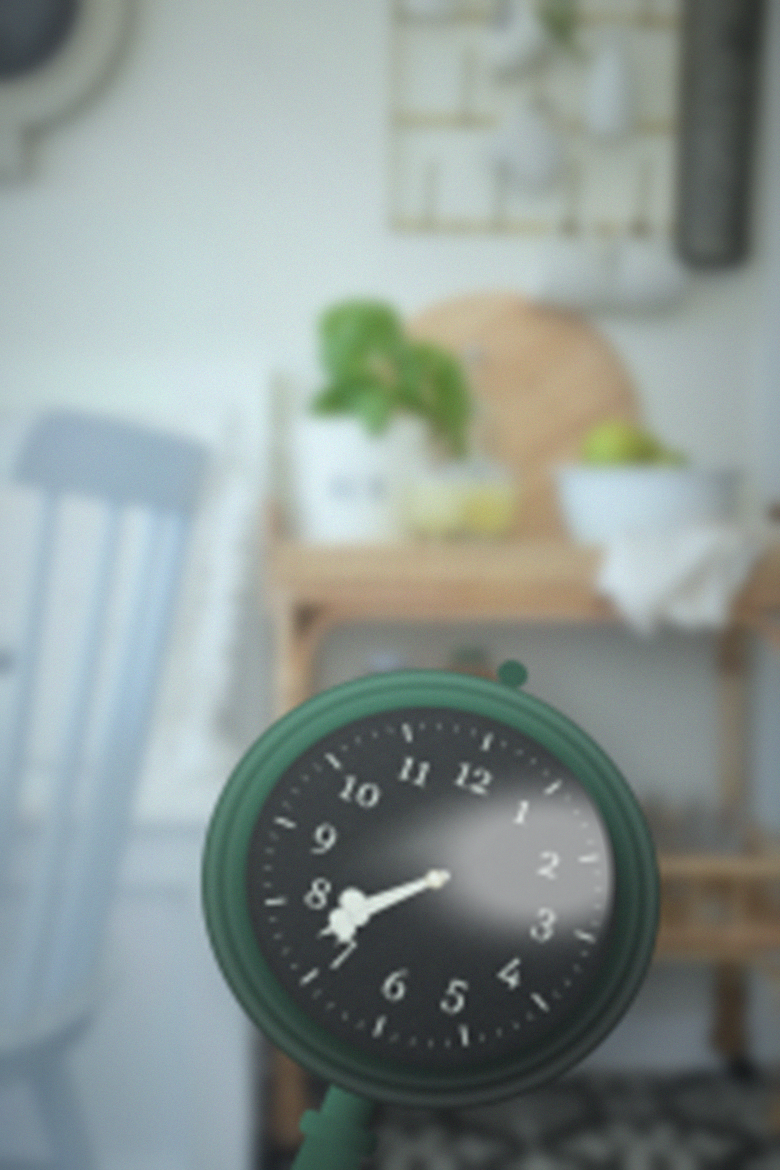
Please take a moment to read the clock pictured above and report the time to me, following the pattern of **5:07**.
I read **7:37**
